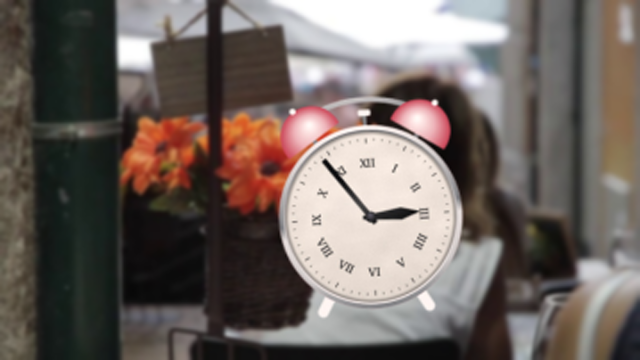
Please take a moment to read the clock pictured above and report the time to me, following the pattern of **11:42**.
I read **2:54**
